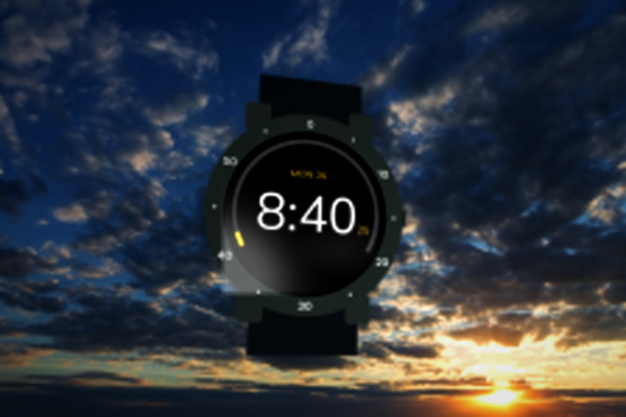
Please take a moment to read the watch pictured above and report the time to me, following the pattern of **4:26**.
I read **8:40**
